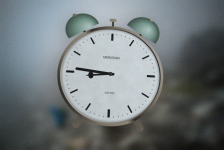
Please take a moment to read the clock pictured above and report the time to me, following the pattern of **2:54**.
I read **8:46**
